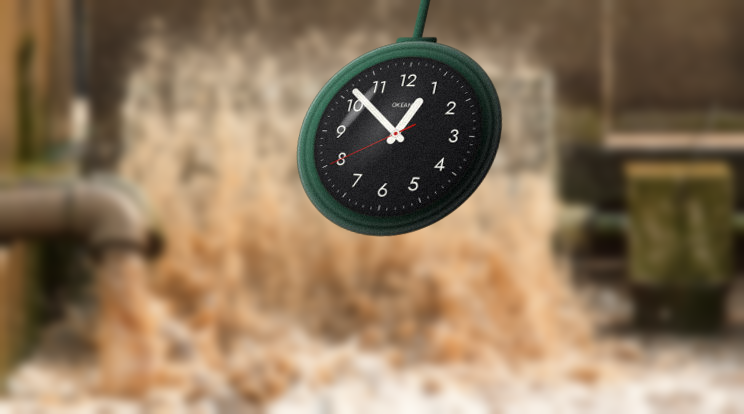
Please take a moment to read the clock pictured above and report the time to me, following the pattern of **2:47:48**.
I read **12:51:40**
